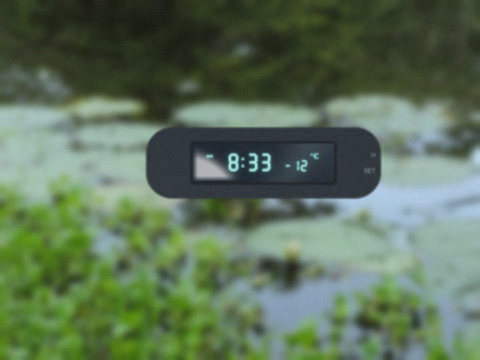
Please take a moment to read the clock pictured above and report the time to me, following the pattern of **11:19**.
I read **8:33**
